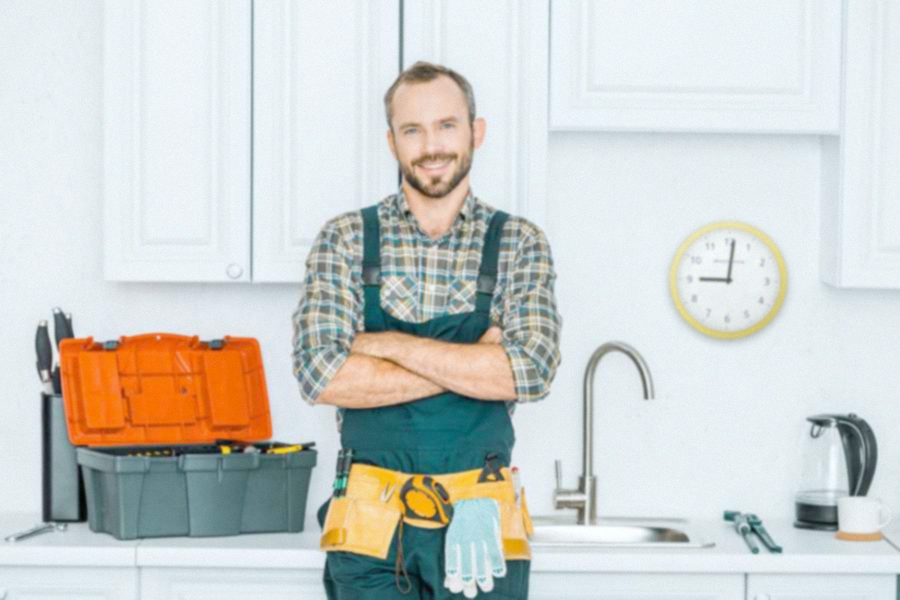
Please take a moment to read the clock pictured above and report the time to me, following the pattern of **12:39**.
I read **9:01**
